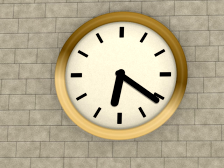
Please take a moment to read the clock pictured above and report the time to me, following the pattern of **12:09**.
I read **6:21**
